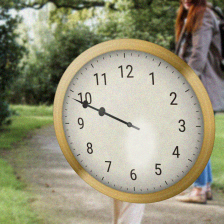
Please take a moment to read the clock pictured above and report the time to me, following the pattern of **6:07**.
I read **9:49**
